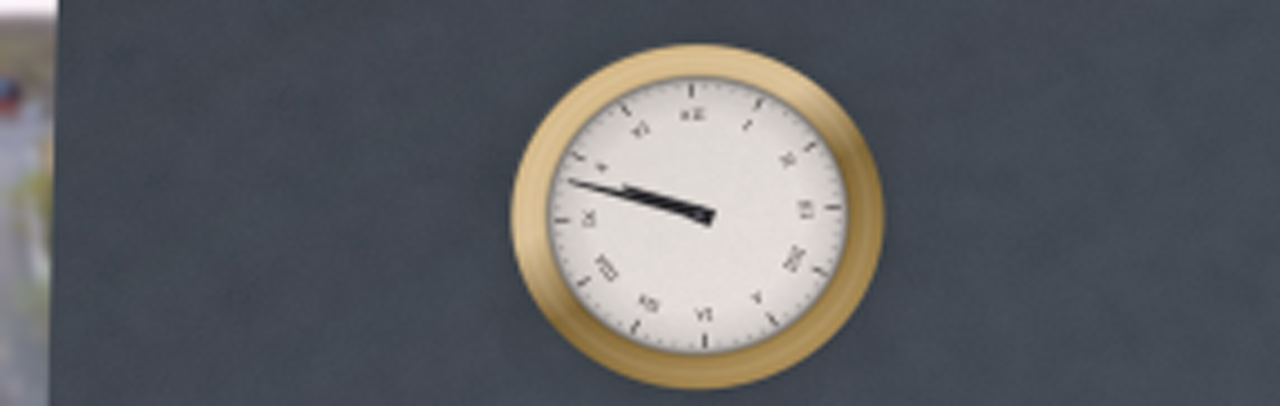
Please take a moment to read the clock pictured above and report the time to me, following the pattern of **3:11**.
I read **9:48**
